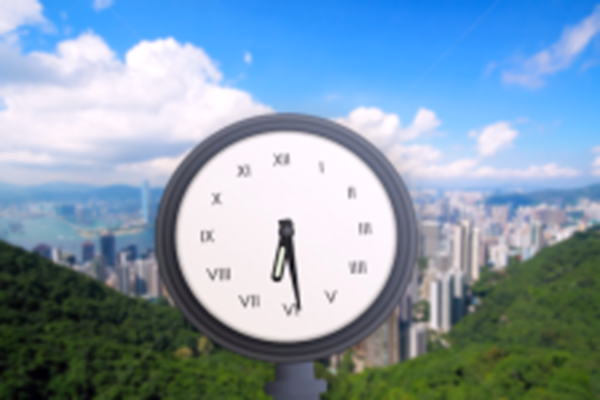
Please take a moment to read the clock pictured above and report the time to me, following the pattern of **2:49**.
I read **6:29**
